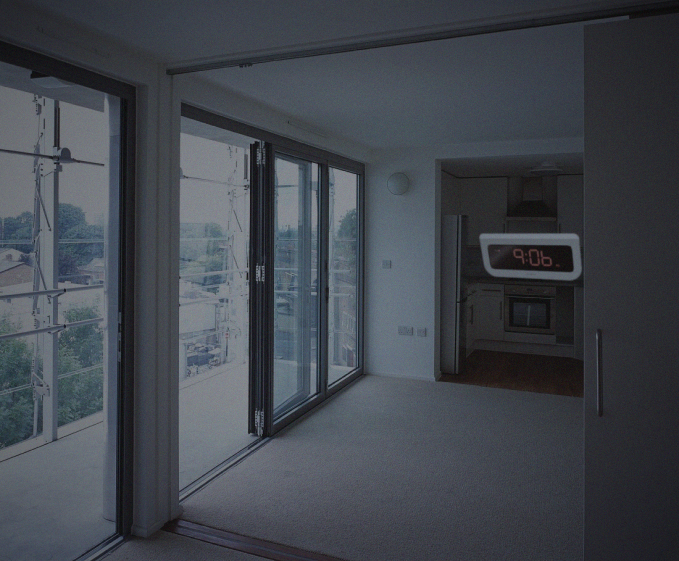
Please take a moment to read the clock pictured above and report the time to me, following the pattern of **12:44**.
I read **9:06**
